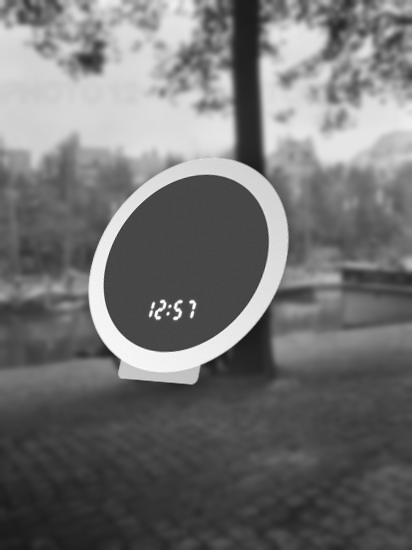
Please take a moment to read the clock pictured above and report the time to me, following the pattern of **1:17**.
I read **12:57**
